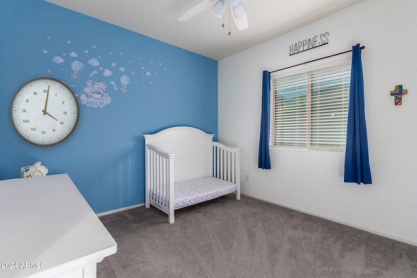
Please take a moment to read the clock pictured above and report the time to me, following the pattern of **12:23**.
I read **4:01**
